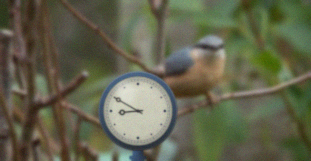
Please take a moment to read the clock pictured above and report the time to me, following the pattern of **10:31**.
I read **8:50**
